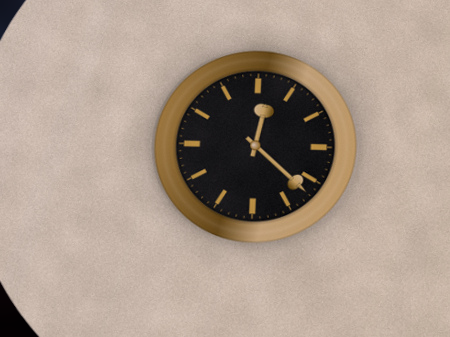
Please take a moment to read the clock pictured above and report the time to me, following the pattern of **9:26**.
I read **12:22**
